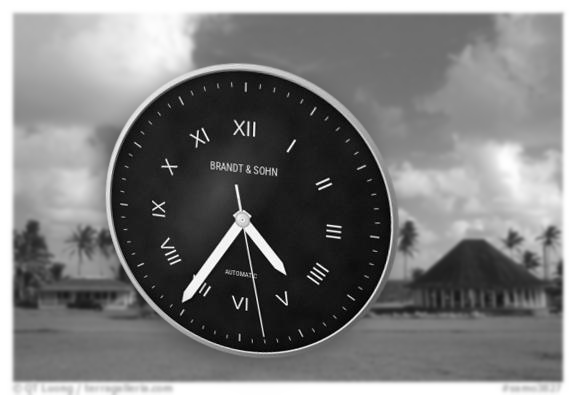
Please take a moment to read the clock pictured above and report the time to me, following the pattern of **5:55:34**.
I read **4:35:28**
